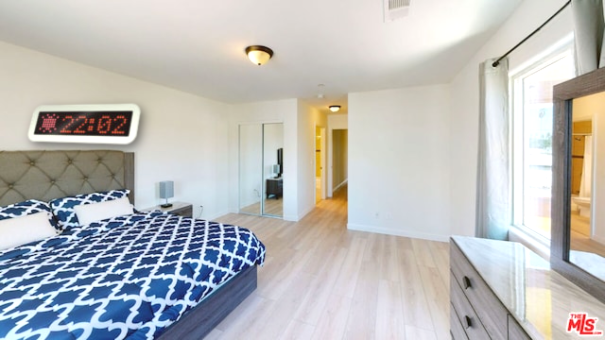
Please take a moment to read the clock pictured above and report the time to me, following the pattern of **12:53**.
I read **22:02**
